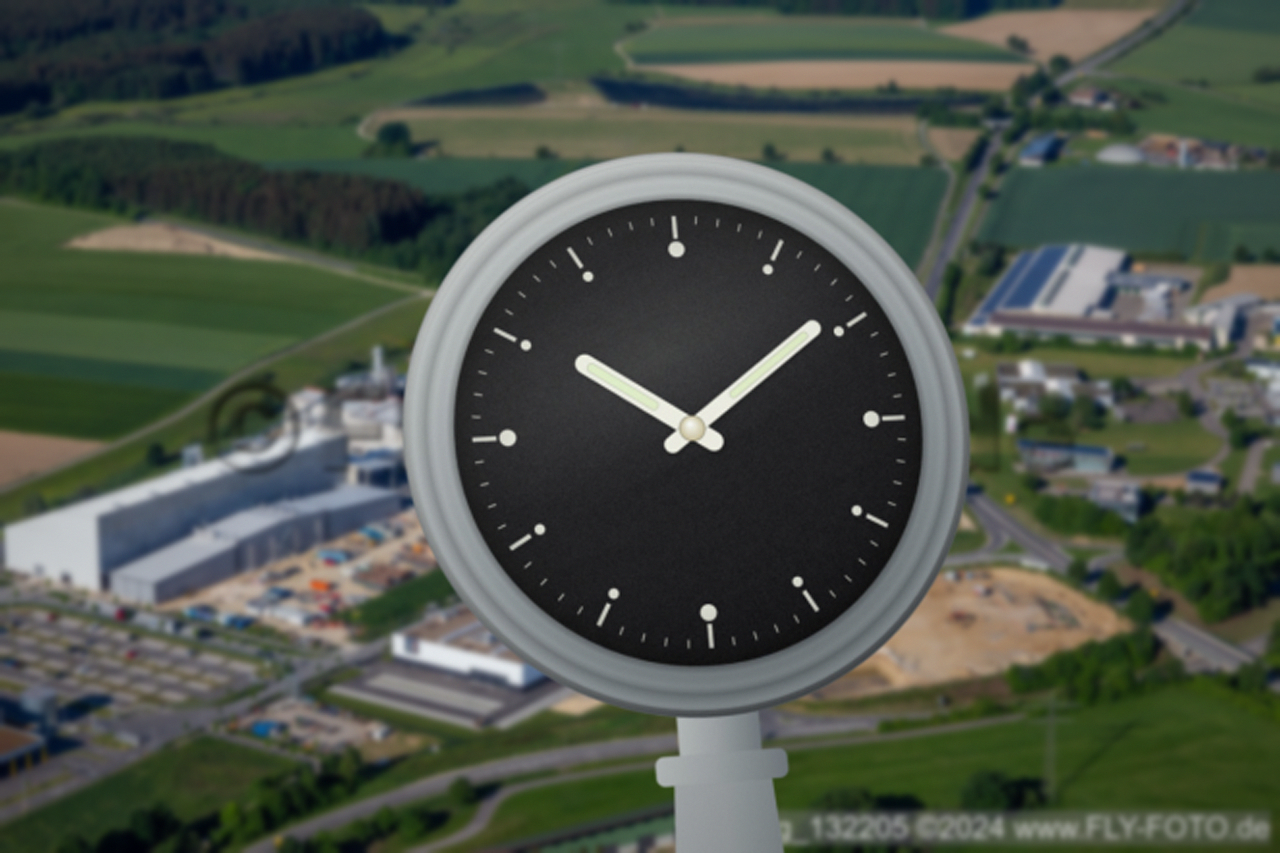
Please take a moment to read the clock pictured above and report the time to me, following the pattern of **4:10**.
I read **10:09**
